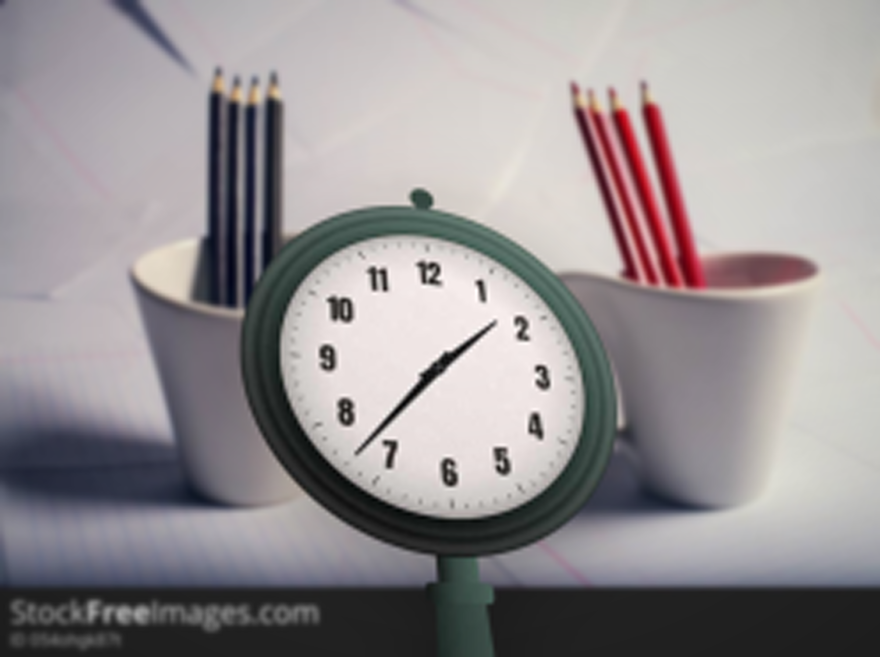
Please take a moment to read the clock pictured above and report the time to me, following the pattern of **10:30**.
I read **1:37**
